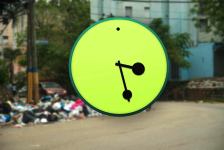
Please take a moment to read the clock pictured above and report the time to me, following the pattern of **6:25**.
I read **3:28**
